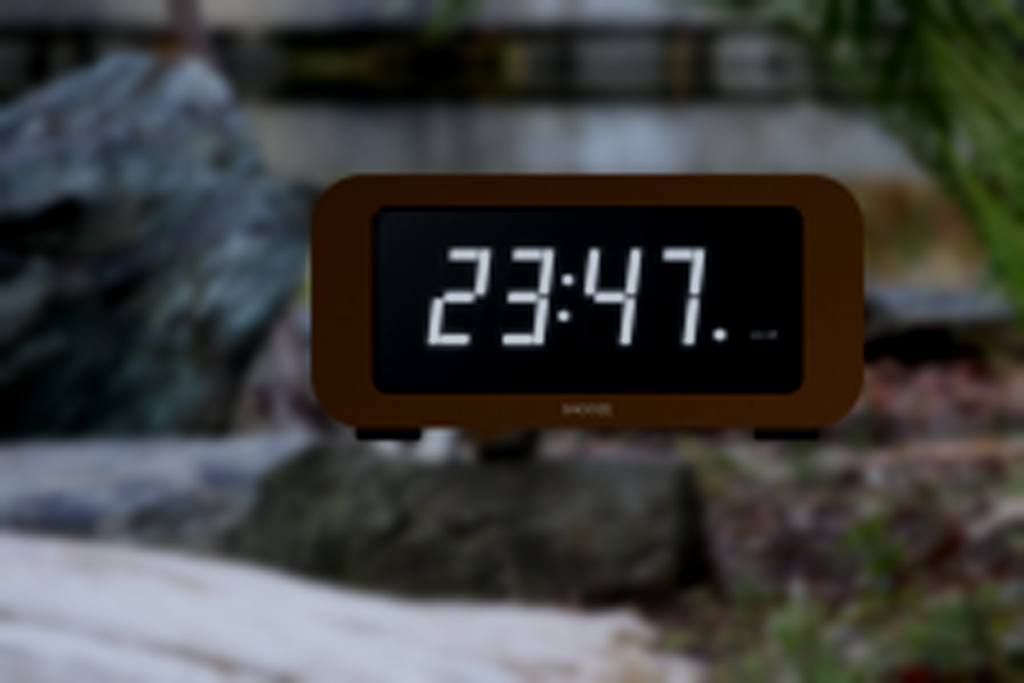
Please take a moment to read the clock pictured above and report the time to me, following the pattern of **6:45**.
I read **23:47**
